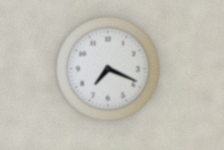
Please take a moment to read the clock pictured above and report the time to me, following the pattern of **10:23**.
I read **7:19**
